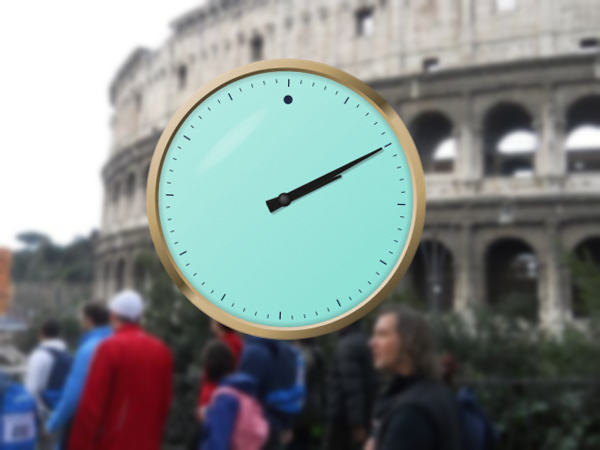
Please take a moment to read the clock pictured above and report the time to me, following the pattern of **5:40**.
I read **2:10**
